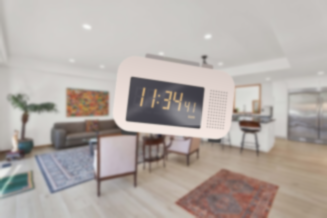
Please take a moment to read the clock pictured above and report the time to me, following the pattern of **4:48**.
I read **11:34**
